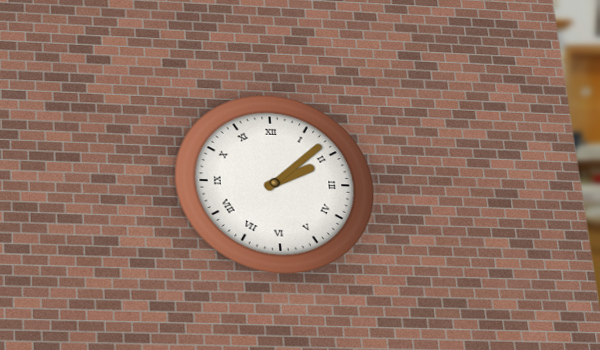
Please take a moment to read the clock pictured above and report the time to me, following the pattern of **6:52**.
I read **2:08**
